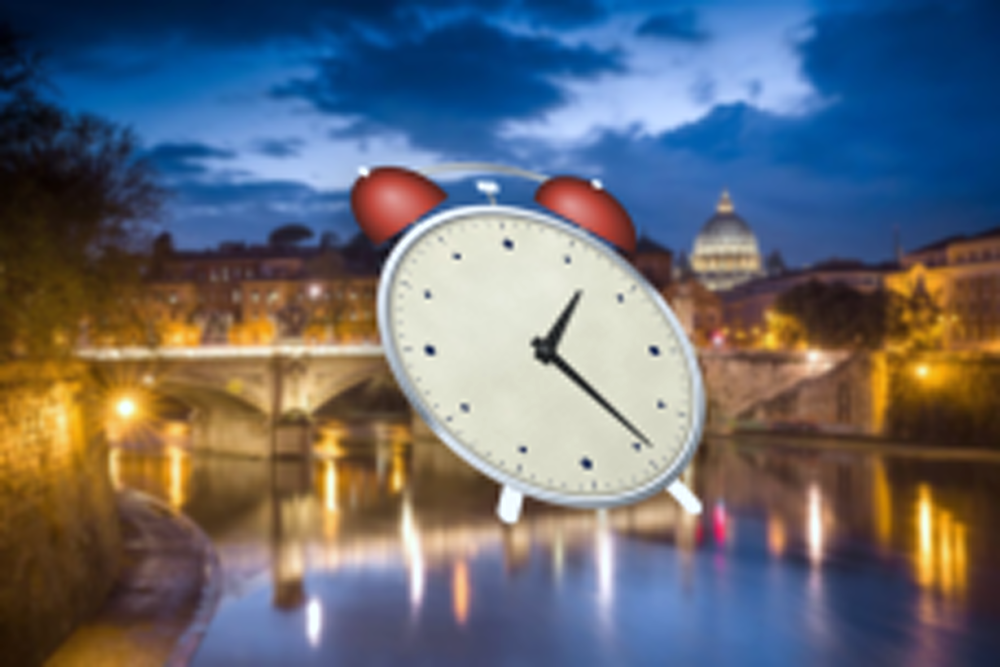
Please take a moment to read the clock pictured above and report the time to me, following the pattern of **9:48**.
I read **1:24**
